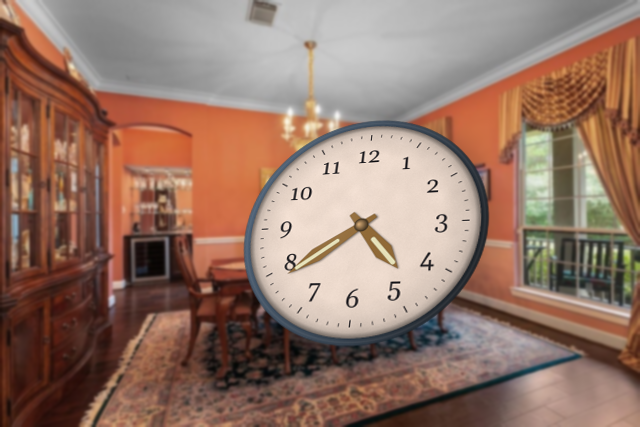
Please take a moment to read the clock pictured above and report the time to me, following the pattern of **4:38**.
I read **4:39**
